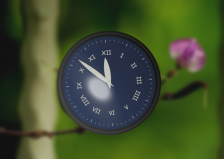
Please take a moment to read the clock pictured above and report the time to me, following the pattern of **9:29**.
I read **11:52**
